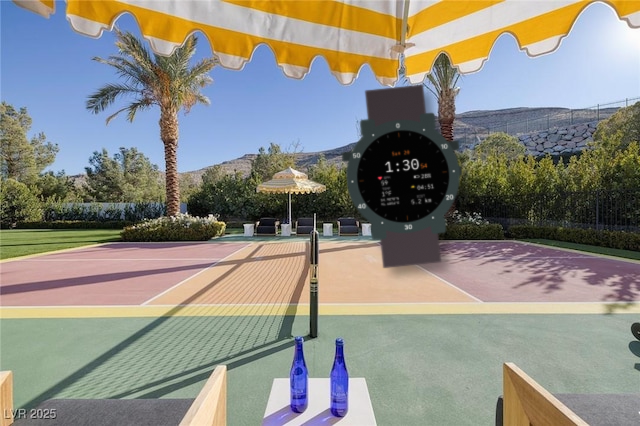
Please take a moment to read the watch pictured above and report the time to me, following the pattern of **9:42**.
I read **1:30**
